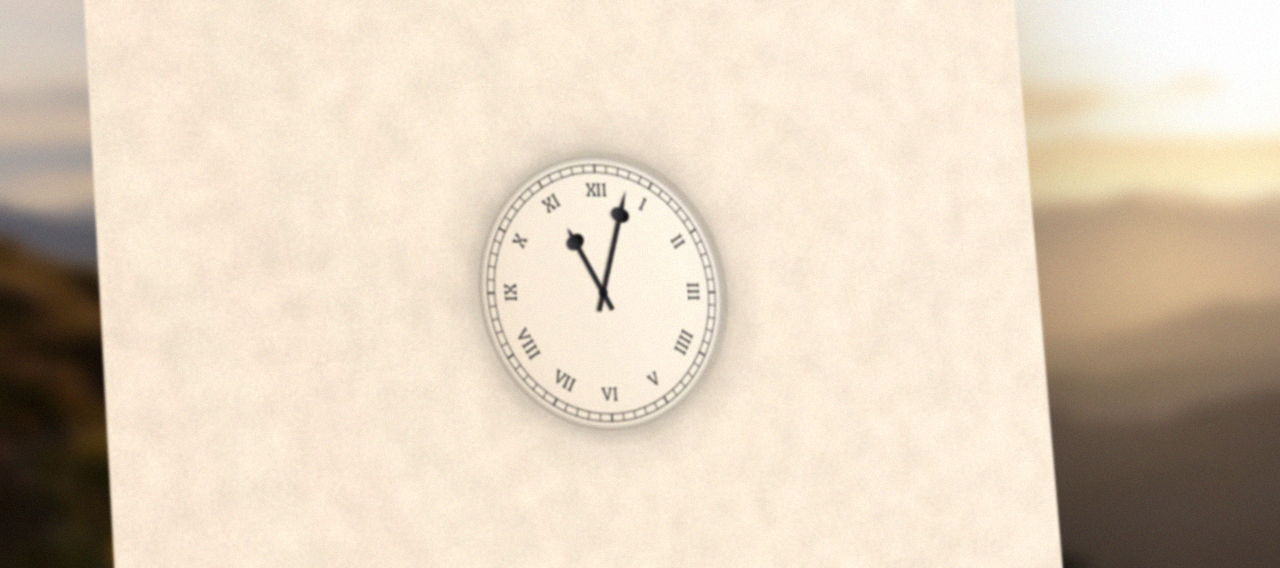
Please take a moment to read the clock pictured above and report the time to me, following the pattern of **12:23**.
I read **11:03**
